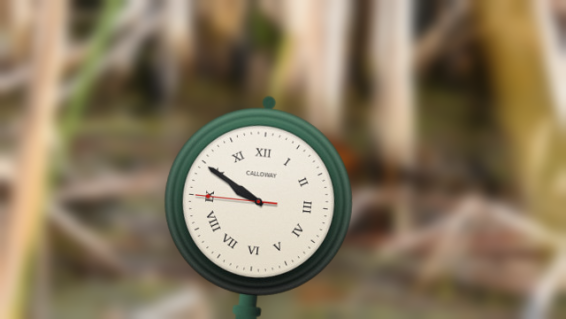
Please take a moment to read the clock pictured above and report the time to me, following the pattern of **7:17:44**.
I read **9:49:45**
